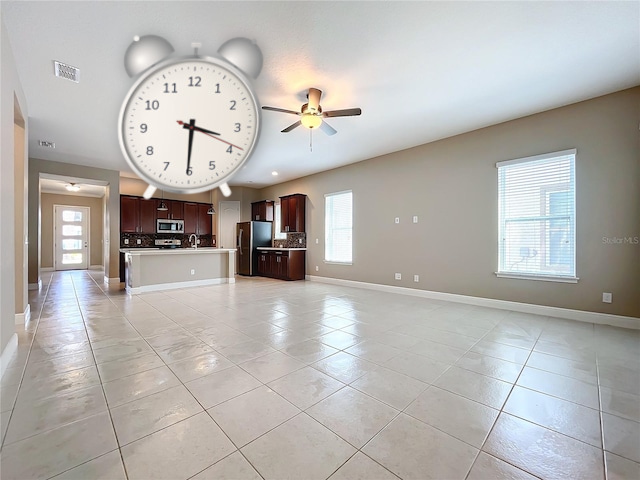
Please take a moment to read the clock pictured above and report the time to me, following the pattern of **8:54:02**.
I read **3:30:19**
